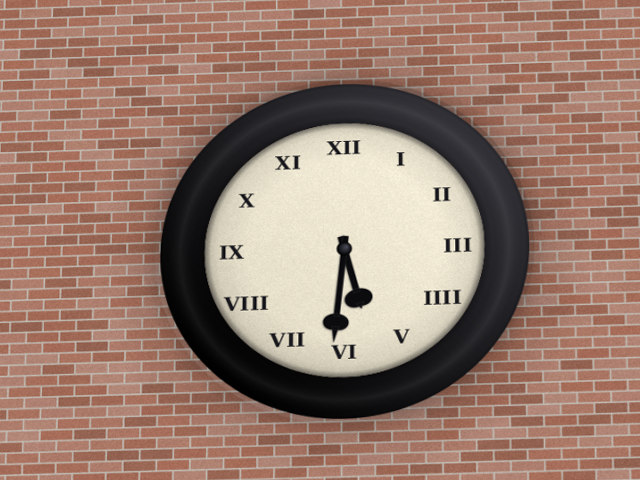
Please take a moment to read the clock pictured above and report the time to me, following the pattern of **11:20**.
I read **5:31**
